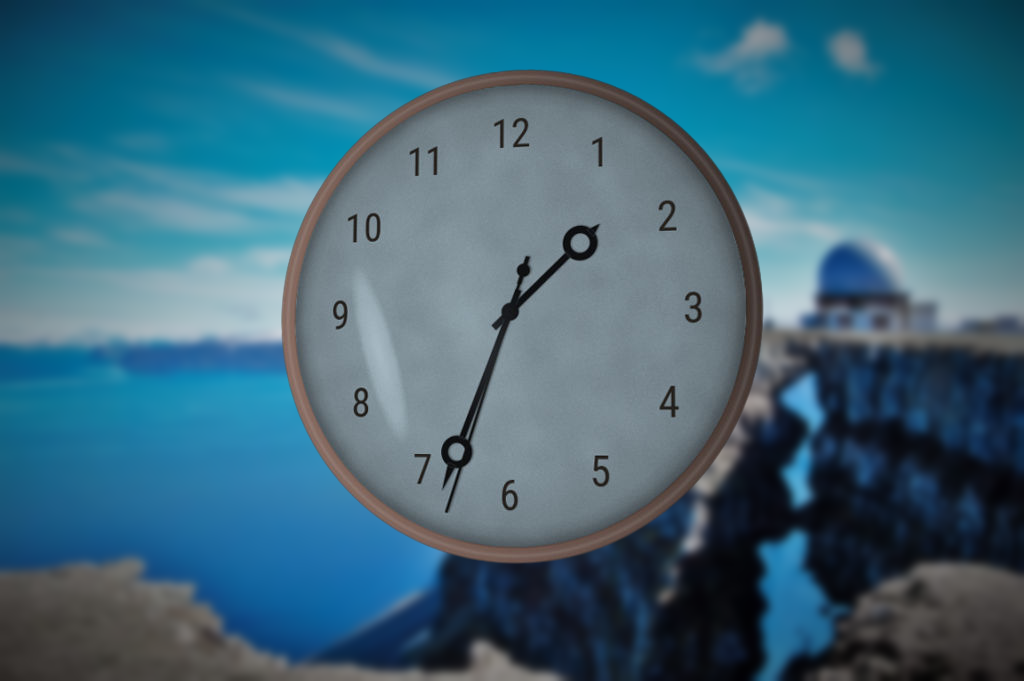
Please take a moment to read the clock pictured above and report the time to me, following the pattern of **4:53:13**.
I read **1:33:33**
